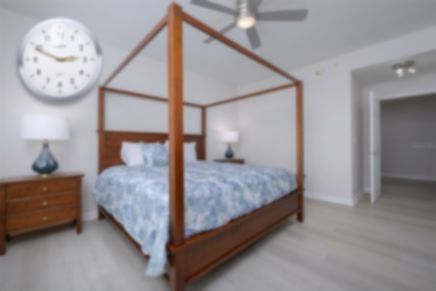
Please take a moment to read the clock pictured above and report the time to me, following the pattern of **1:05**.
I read **2:49**
